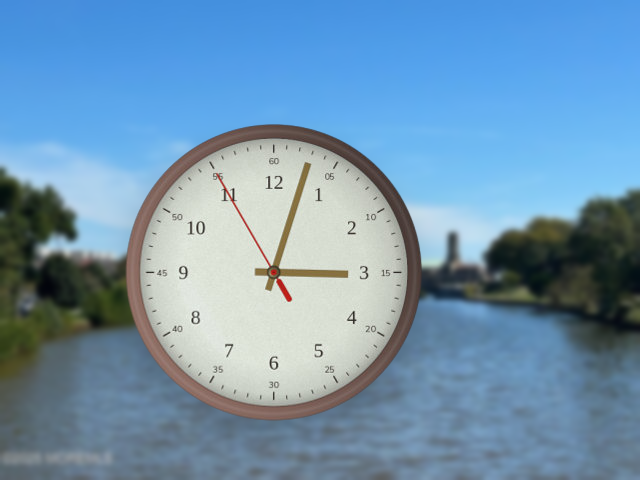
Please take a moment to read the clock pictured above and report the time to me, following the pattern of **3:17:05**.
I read **3:02:55**
